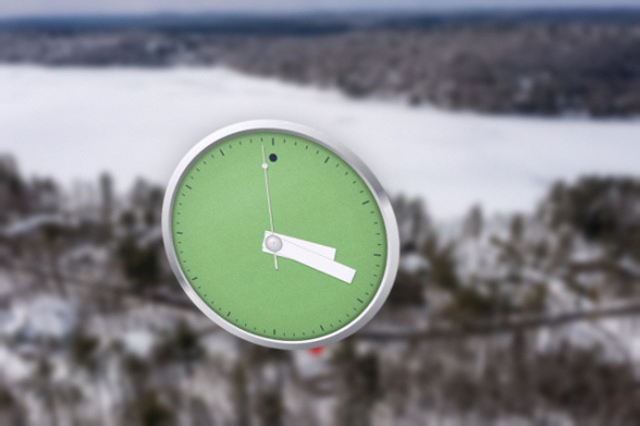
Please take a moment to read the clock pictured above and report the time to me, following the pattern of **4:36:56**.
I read **3:17:59**
